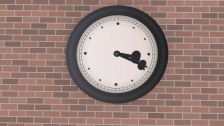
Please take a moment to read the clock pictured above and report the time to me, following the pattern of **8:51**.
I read **3:19**
